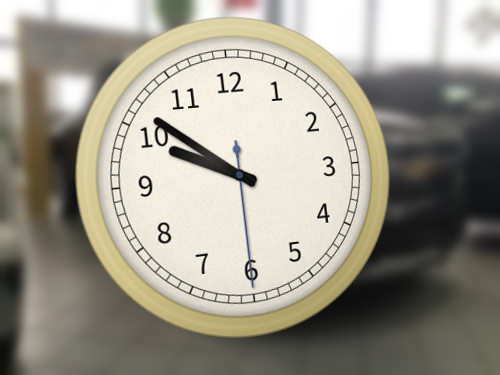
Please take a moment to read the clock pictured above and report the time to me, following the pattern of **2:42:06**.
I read **9:51:30**
